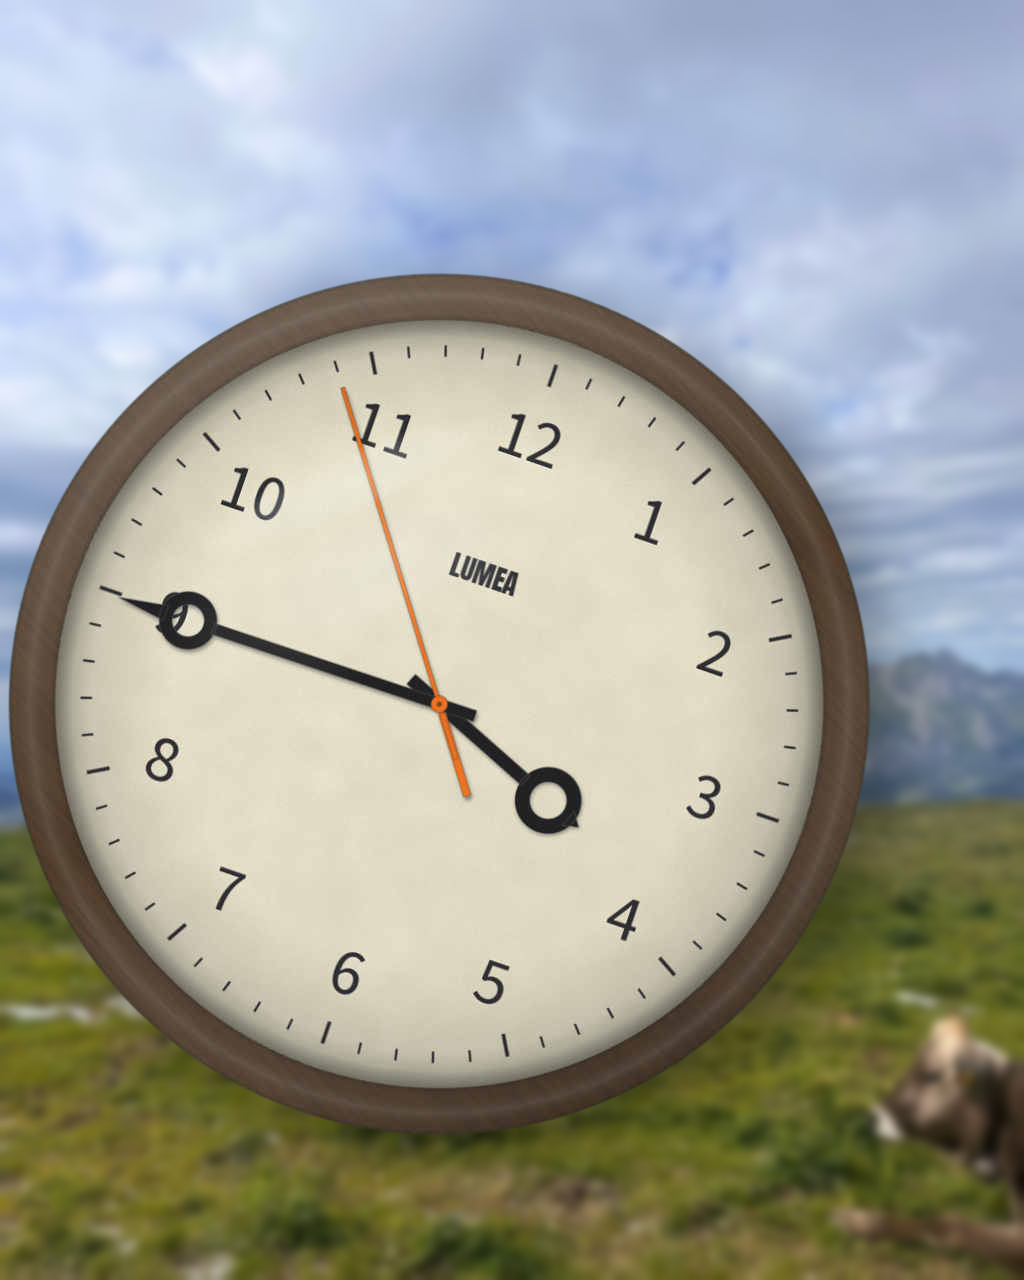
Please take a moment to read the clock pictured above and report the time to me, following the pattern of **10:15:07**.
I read **3:44:54**
